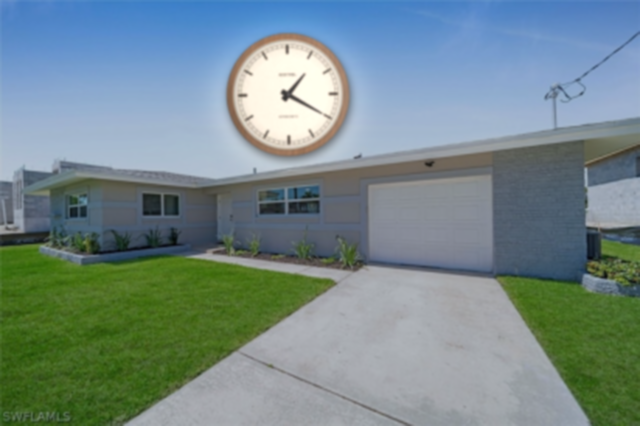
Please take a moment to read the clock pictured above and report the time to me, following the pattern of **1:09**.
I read **1:20**
